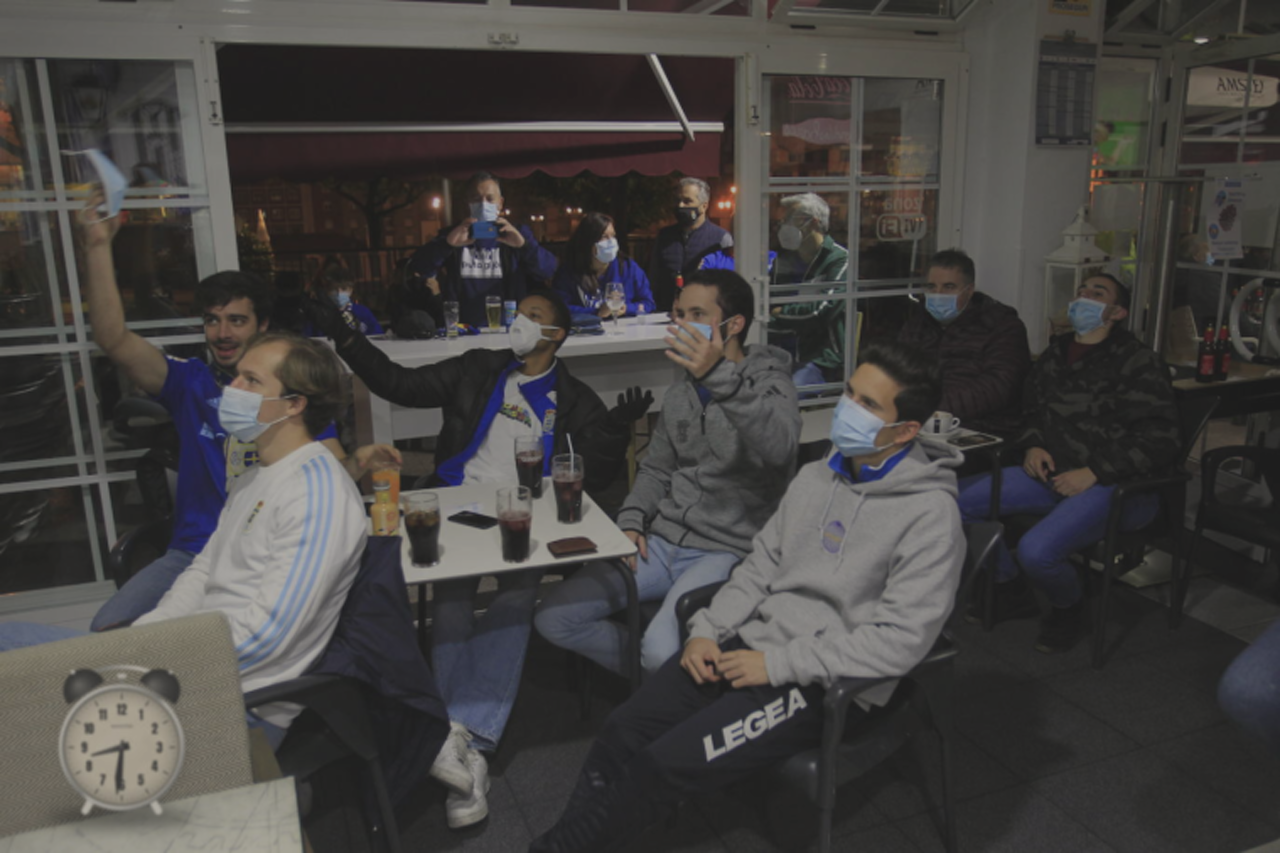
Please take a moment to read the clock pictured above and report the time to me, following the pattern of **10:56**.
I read **8:31**
